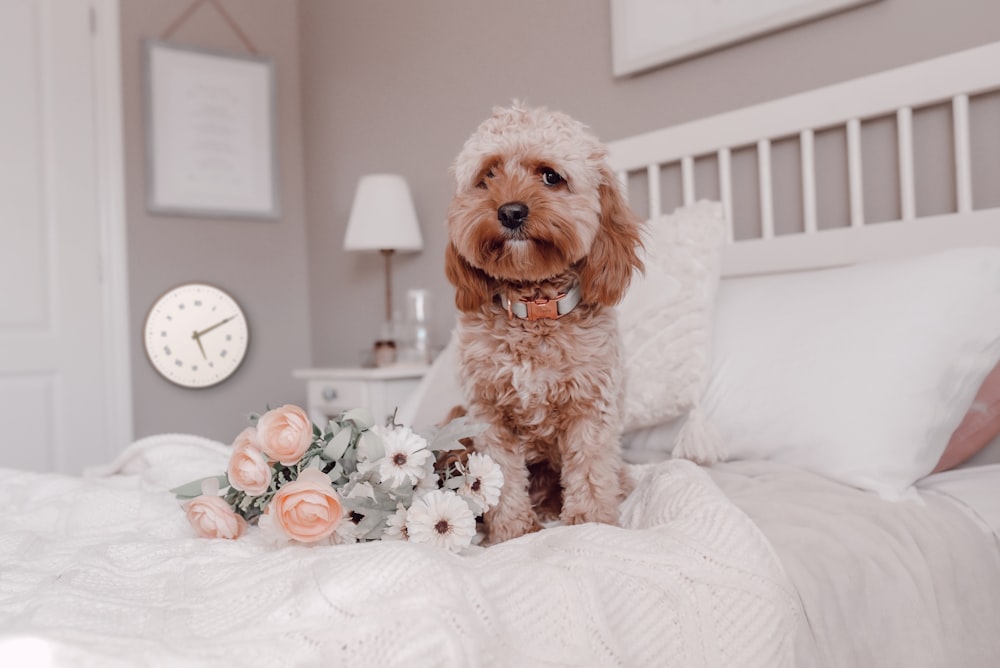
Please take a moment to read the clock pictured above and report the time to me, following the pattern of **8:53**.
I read **5:10**
